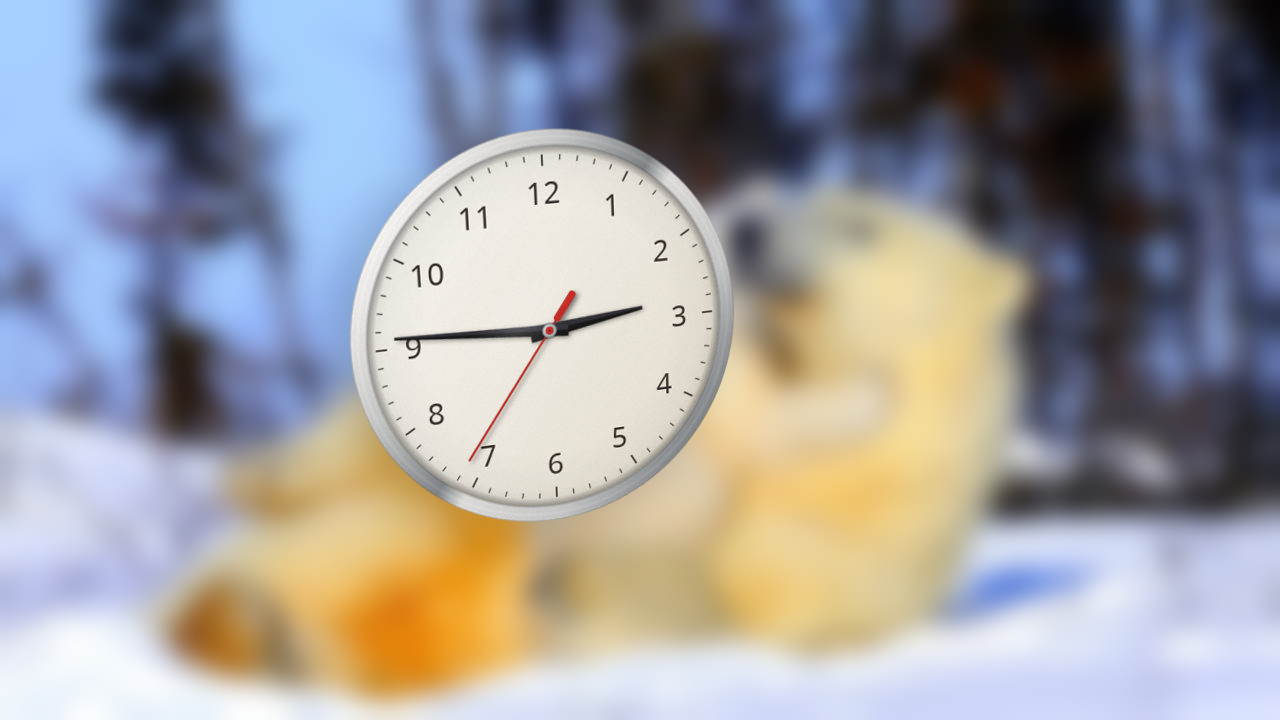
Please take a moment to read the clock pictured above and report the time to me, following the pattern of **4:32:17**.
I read **2:45:36**
